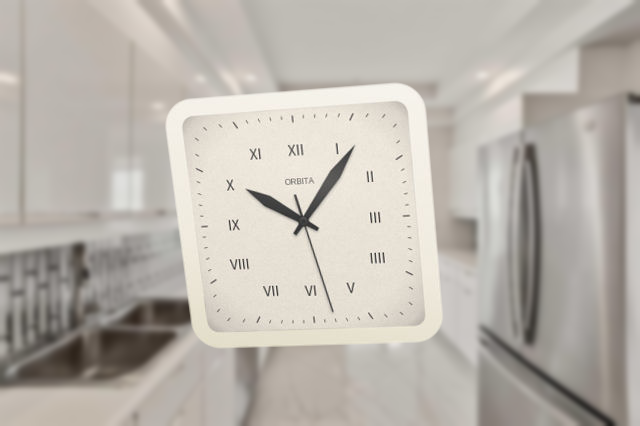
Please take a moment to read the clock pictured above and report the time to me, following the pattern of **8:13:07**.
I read **10:06:28**
